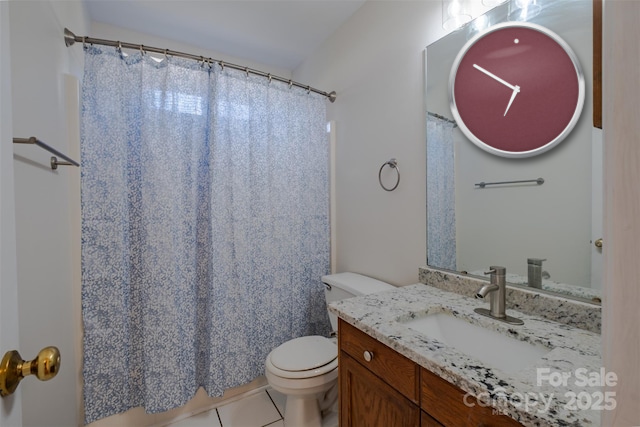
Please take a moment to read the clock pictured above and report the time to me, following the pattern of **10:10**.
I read **6:50**
